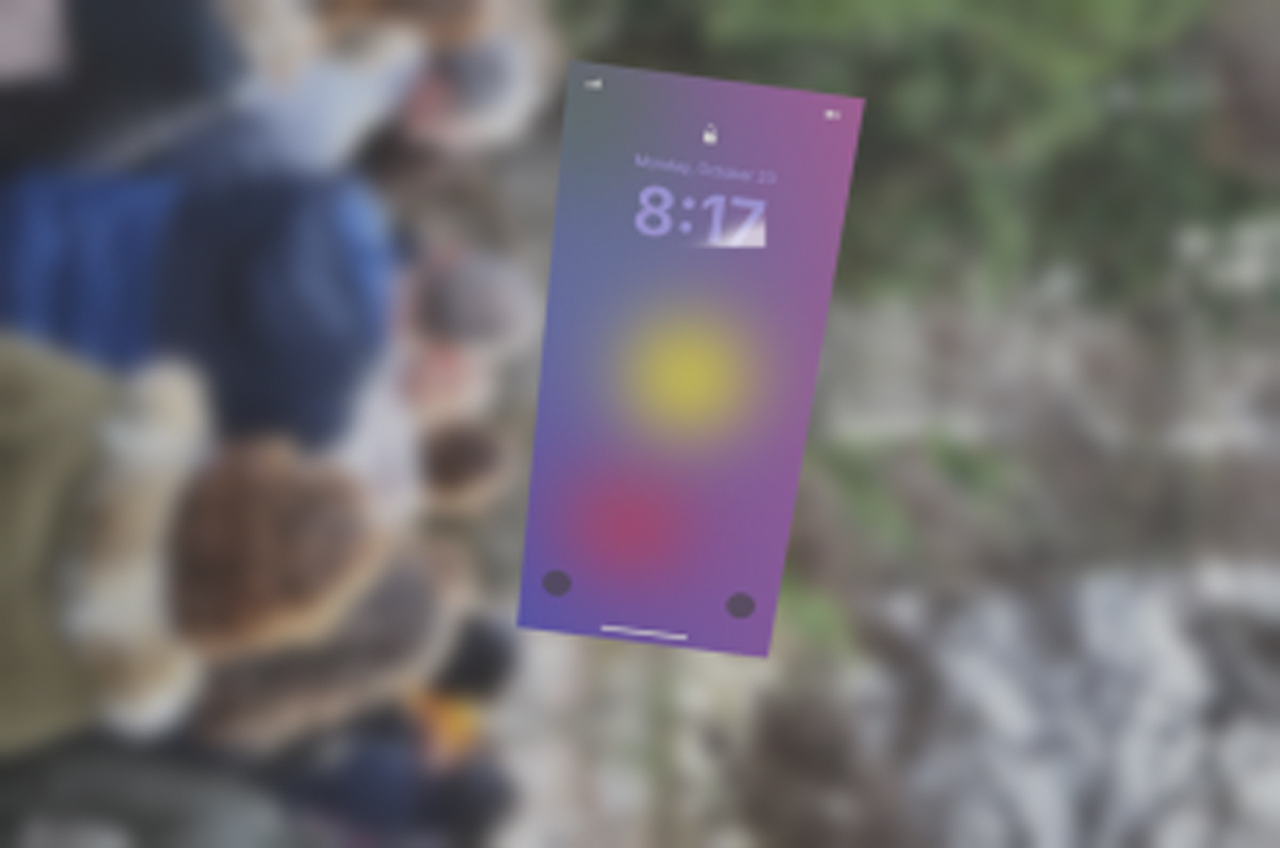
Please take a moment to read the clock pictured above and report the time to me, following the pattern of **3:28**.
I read **8:17**
